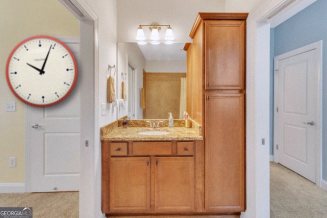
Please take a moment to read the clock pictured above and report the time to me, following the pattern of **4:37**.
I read **10:04**
